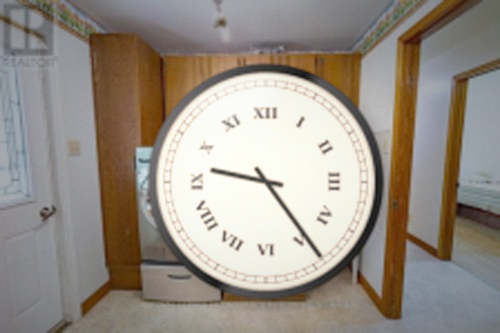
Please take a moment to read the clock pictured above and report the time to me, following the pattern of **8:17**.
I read **9:24**
